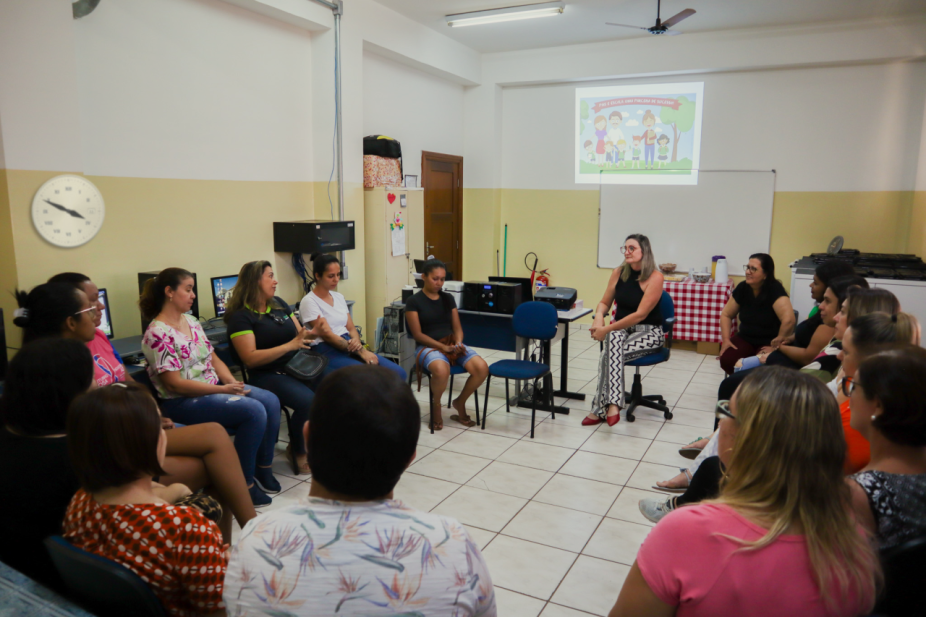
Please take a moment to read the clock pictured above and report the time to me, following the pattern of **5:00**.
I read **3:49**
